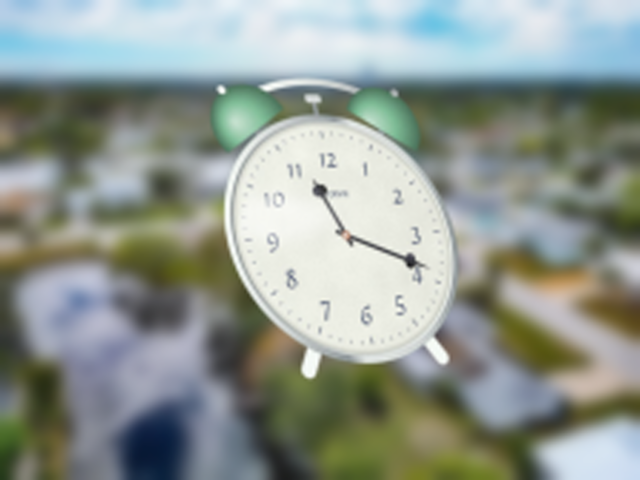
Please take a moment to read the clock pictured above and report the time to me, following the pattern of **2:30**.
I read **11:19**
